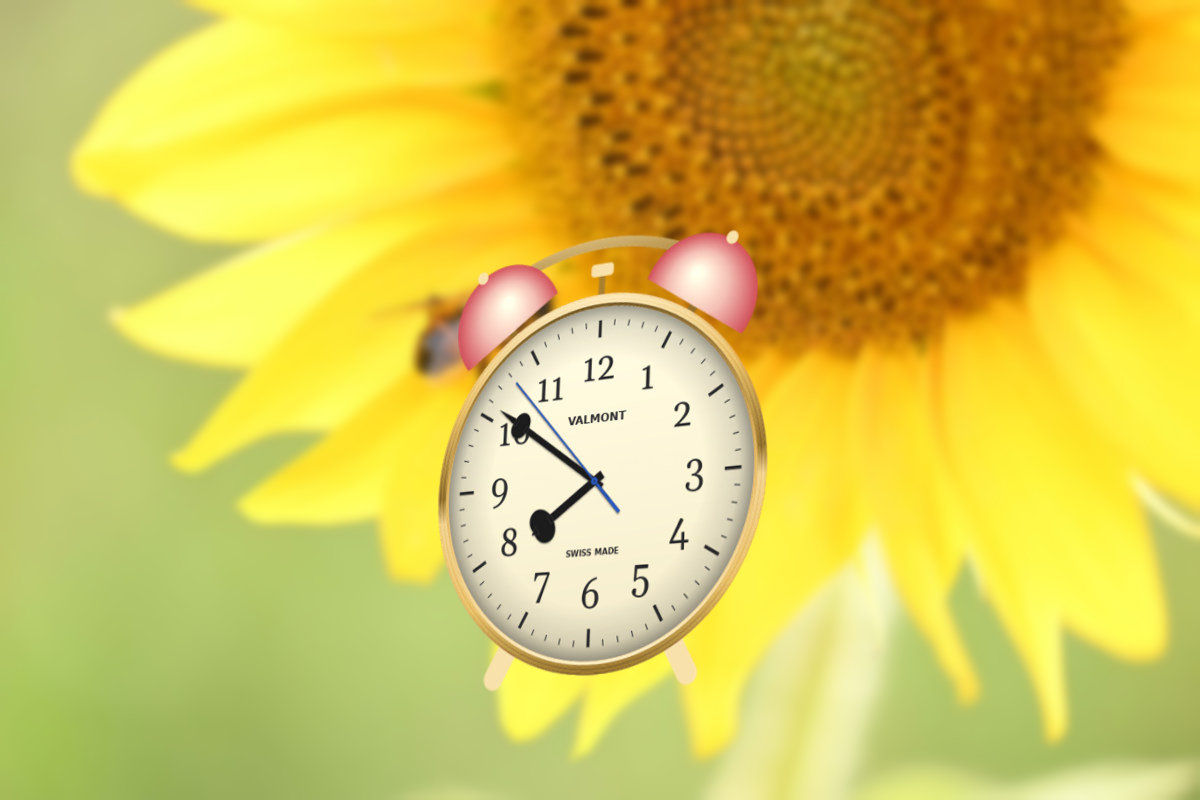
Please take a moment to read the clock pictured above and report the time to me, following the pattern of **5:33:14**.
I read **7:50:53**
